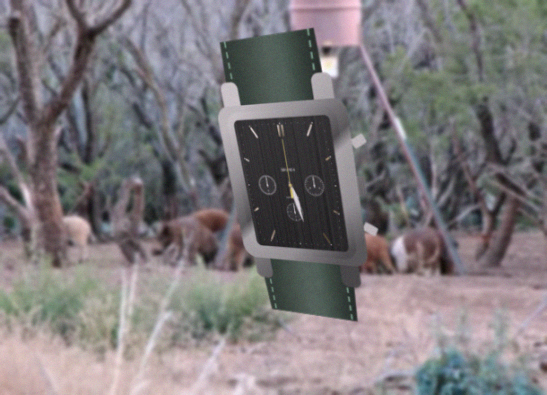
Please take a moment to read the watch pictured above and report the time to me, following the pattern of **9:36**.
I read **5:28**
